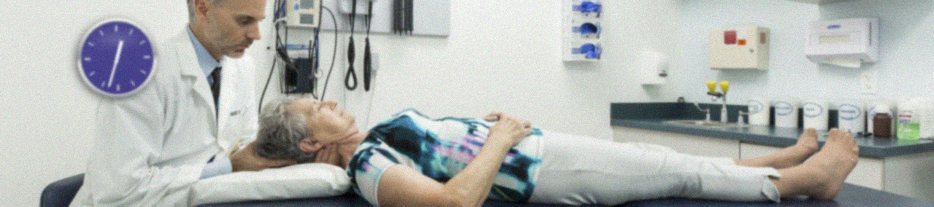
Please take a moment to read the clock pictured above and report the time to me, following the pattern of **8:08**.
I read **12:33**
